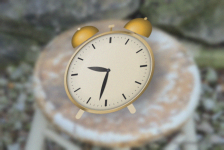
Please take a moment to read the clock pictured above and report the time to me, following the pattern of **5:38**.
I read **9:32**
